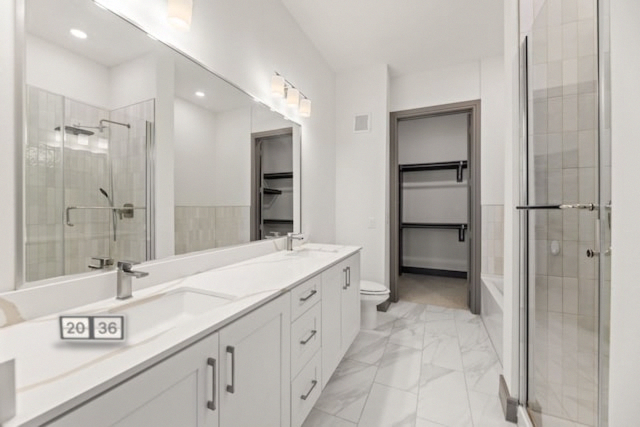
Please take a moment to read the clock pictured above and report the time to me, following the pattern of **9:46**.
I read **20:36**
